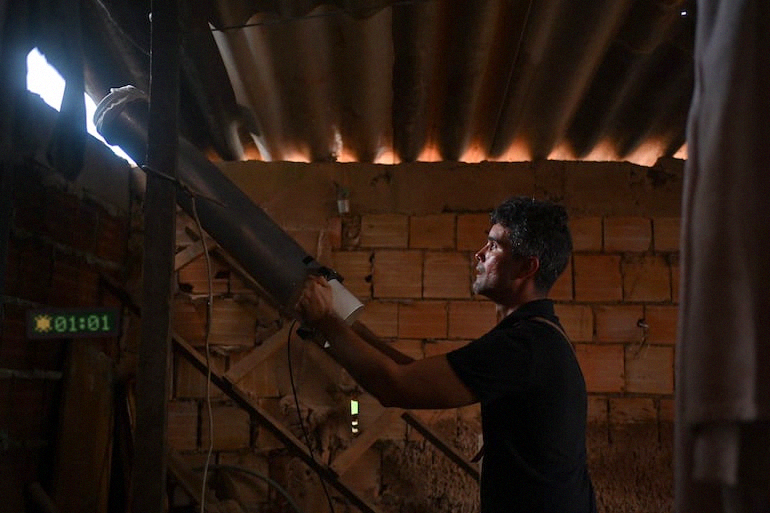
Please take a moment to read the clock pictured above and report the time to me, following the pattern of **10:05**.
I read **1:01**
